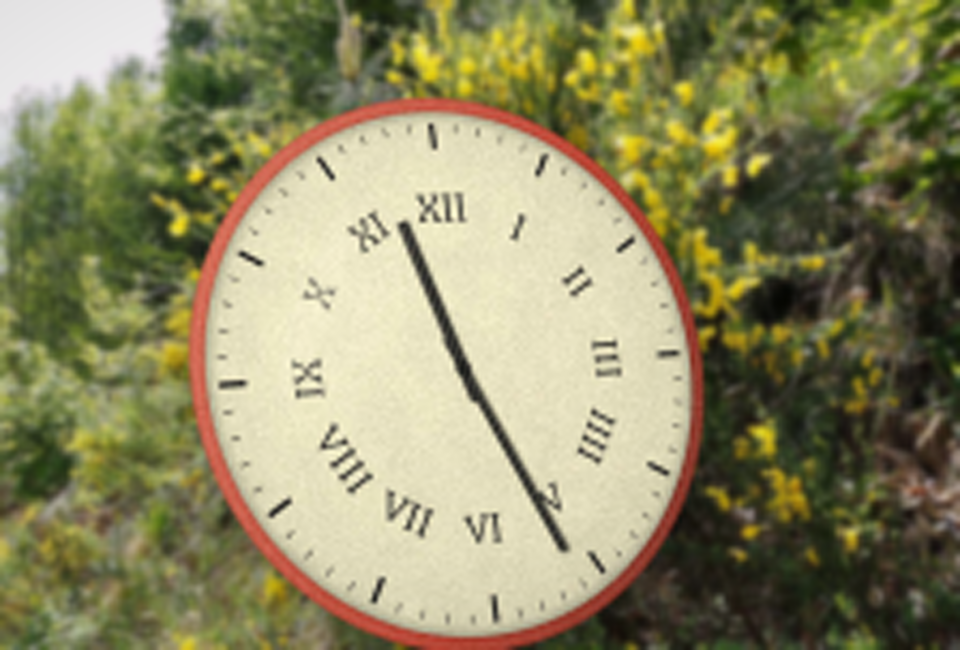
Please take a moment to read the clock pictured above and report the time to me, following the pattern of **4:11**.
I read **11:26**
